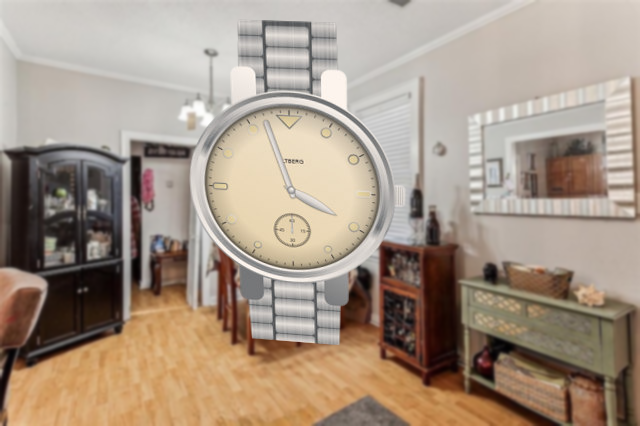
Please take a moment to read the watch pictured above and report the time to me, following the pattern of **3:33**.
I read **3:57**
